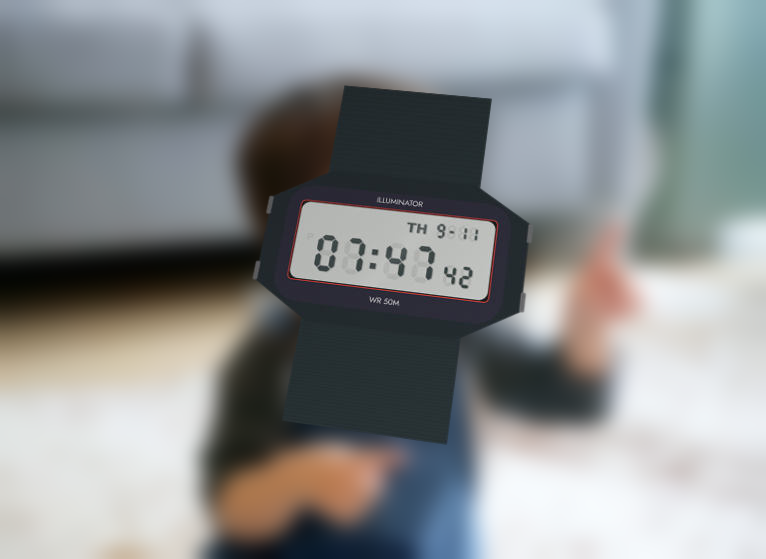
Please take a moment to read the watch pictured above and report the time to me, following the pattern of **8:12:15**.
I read **7:47:42**
